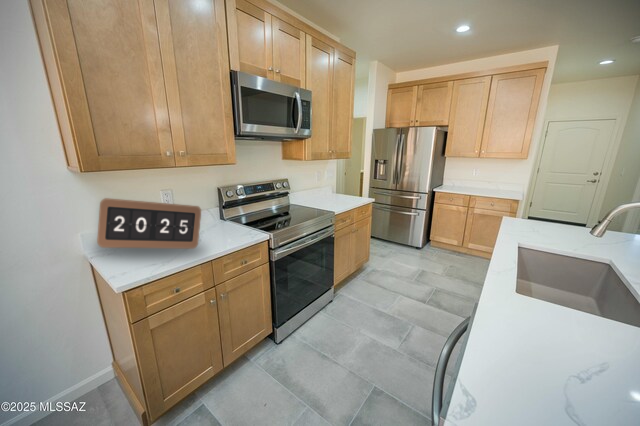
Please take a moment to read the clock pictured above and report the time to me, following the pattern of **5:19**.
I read **20:25**
